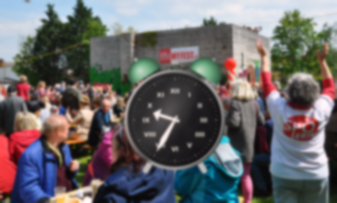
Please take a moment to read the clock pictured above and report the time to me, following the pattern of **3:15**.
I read **9:35**
